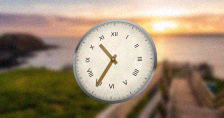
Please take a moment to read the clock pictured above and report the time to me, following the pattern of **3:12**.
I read **10:35**
